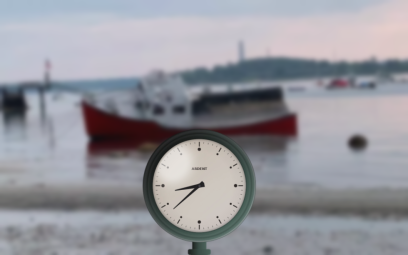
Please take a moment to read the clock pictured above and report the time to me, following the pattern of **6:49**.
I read **8:38**
